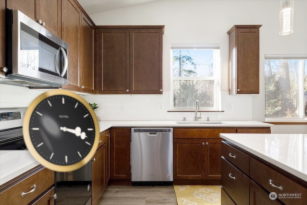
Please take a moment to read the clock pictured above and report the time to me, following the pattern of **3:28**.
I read **3:18**
